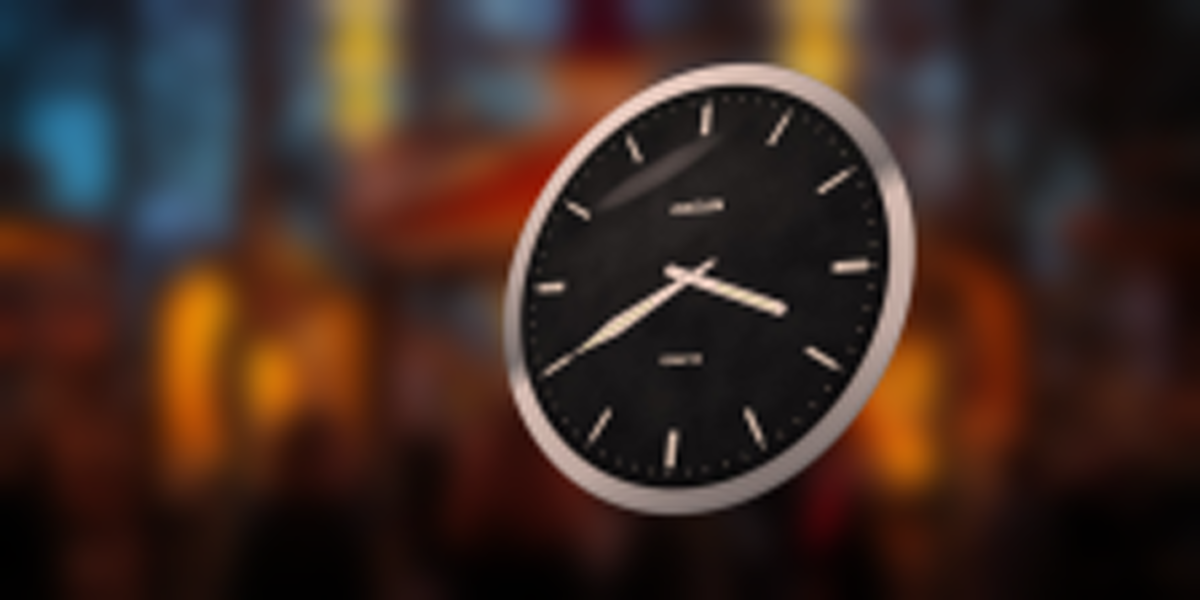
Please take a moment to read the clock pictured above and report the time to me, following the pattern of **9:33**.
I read **3:40**
